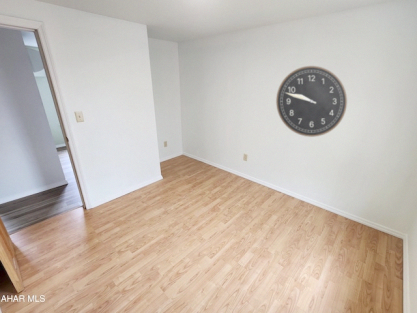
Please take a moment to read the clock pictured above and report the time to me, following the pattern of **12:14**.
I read **9:48**
